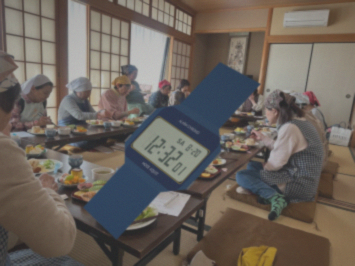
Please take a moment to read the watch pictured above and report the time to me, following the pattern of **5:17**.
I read **12:32**
